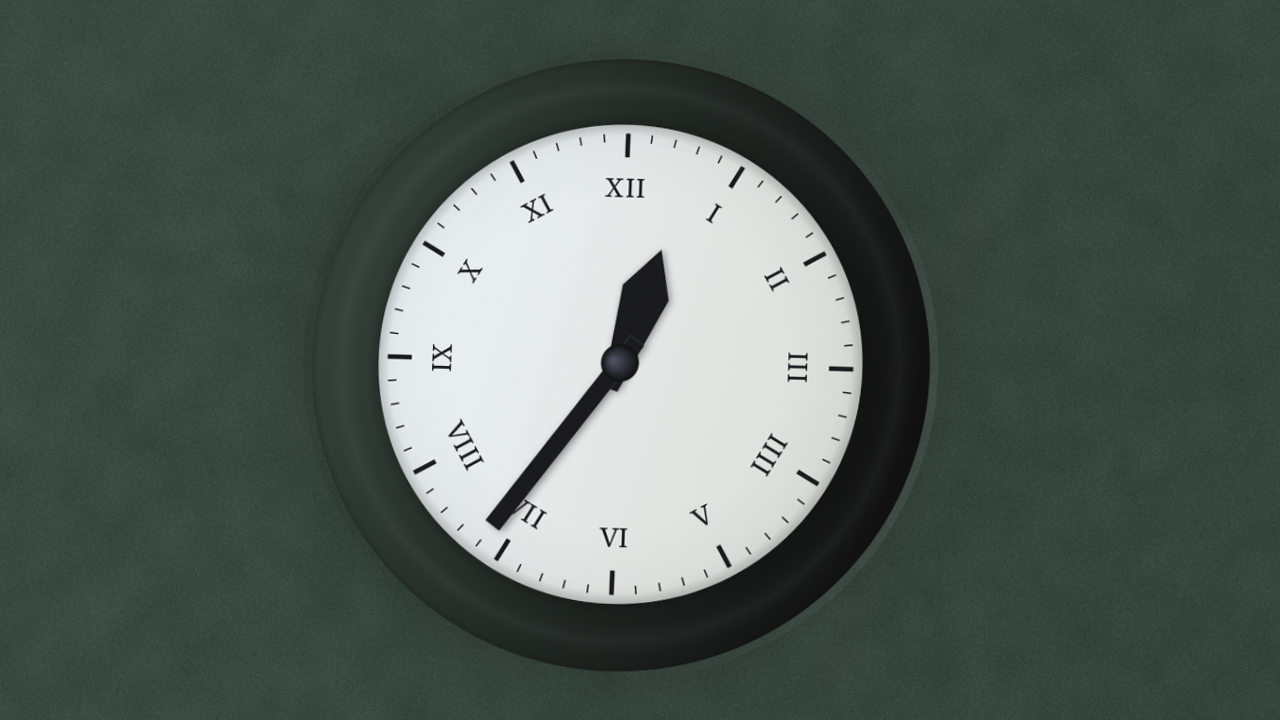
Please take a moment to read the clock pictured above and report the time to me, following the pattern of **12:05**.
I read **12:36**
